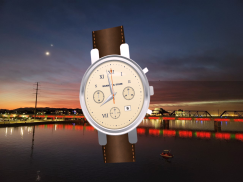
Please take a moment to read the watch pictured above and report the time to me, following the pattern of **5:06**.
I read **7:58**
